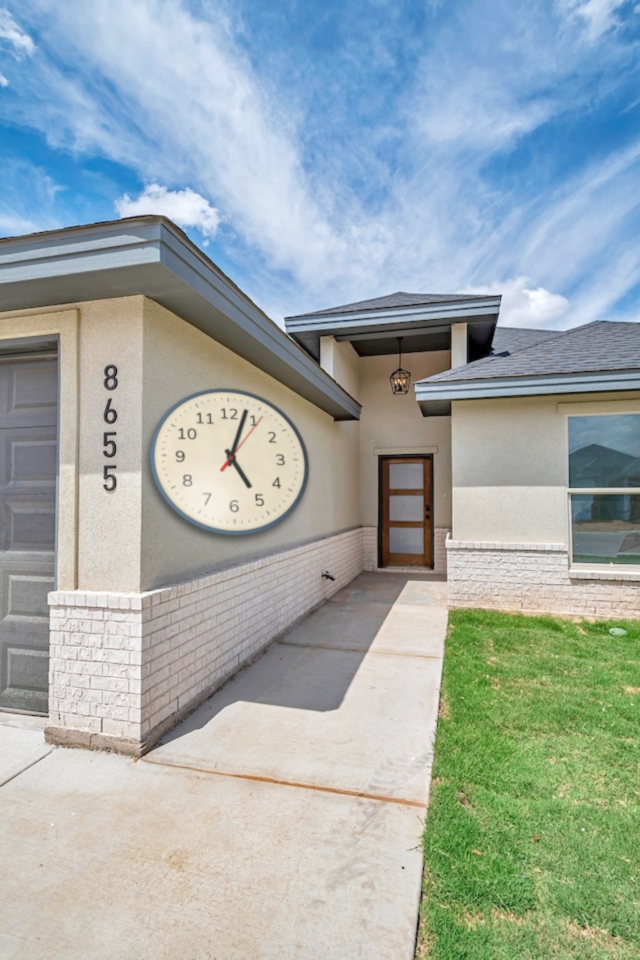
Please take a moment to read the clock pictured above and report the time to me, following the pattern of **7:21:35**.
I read **5:03:06**
